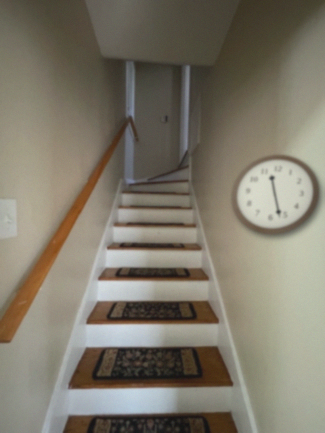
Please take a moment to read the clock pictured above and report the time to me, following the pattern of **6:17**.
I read **11:27**
